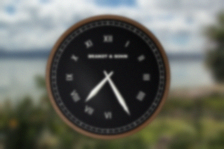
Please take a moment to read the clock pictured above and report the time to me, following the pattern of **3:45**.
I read **7:25**
